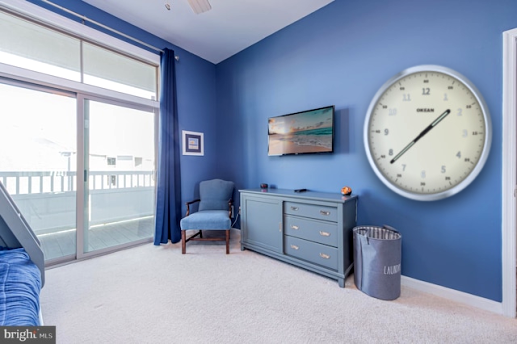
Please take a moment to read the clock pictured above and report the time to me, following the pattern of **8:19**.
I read **1:38**
